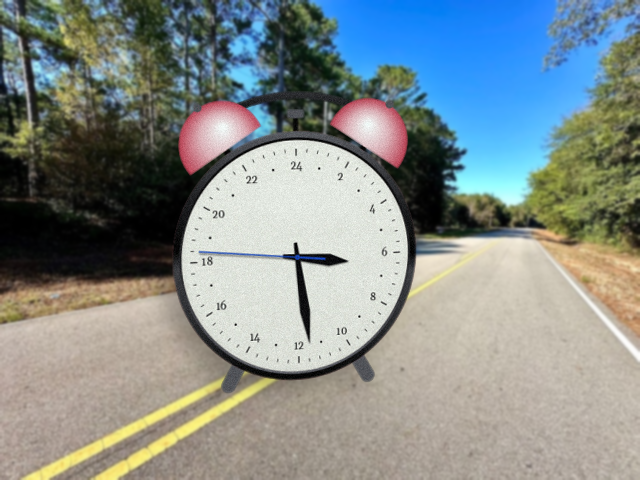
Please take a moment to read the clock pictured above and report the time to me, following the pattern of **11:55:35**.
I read **6:28:46**
